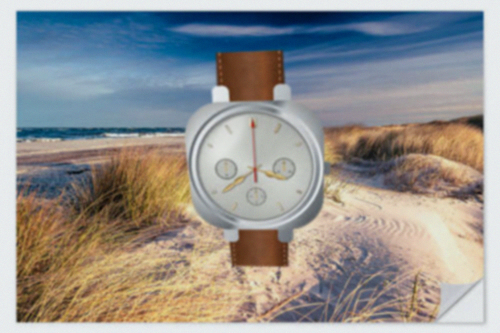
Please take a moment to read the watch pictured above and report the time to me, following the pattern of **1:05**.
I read **3:39**
